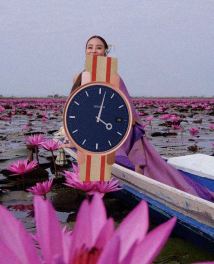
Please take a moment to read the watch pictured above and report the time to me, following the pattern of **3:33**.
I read **4:02**
